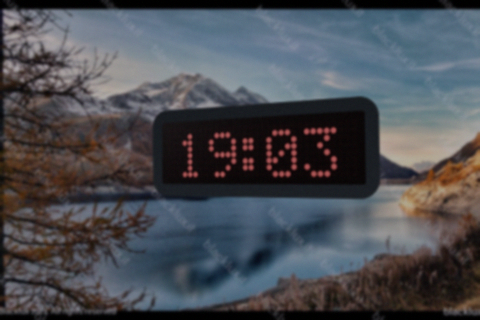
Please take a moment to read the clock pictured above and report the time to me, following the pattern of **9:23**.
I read **19:03**
